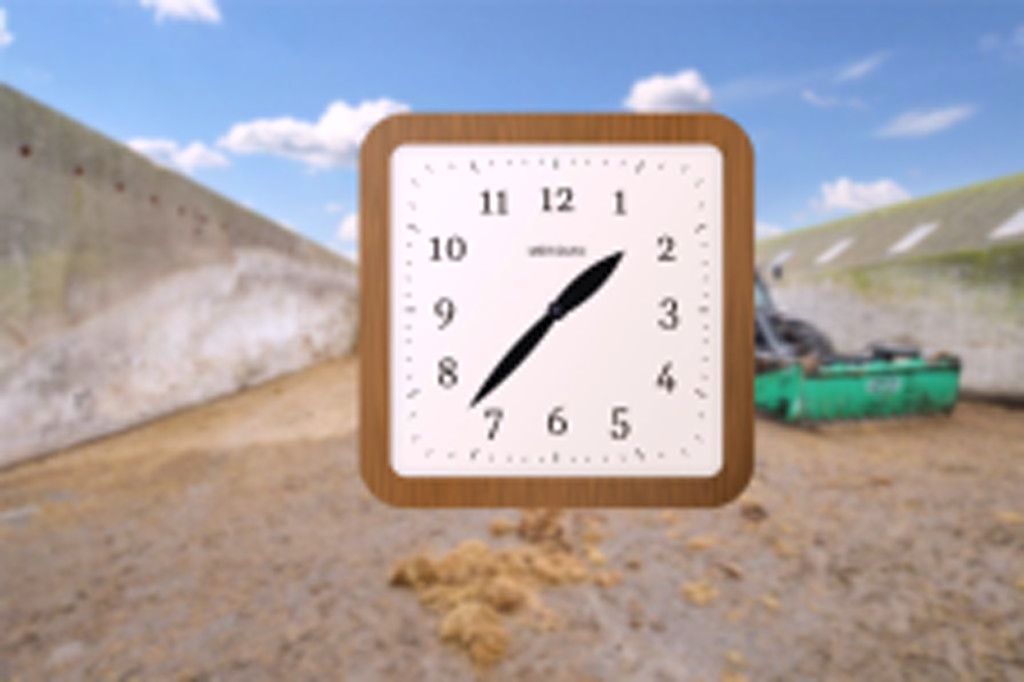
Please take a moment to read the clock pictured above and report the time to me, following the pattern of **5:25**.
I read **1:37**
